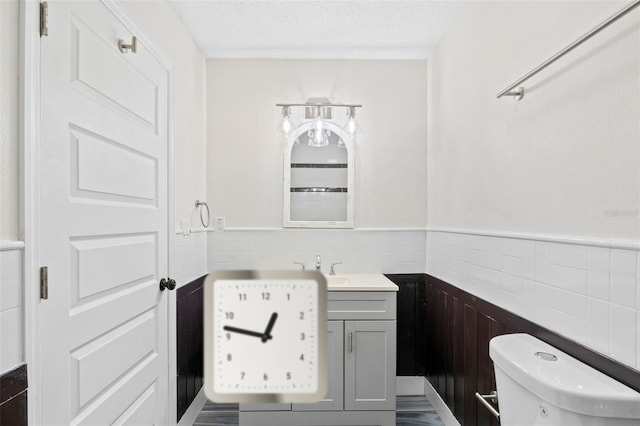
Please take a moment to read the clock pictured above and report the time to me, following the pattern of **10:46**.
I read **12:47**
